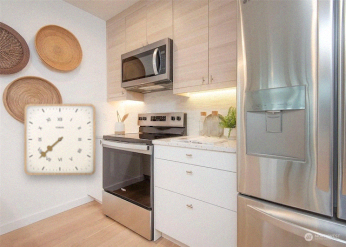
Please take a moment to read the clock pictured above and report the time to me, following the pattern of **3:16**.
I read **7:38**
